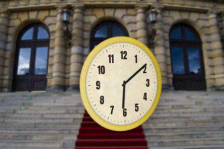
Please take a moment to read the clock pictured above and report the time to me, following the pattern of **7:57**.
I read **6:09**
